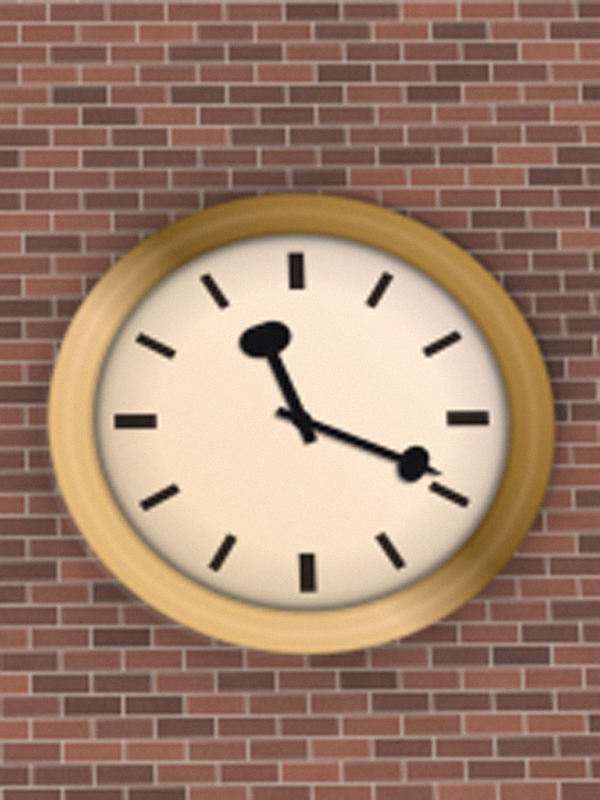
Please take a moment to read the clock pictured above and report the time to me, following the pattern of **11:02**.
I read **11:19**
